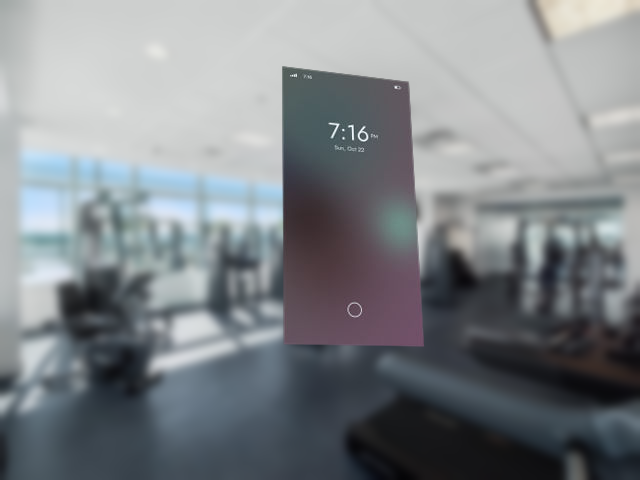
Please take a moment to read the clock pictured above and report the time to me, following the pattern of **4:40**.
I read **7:16**
